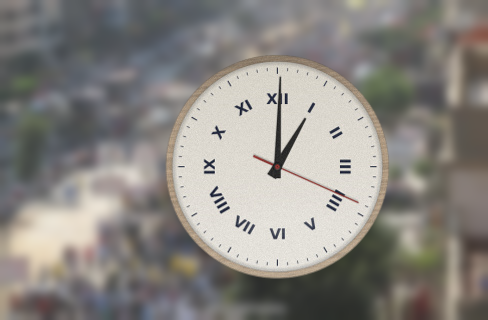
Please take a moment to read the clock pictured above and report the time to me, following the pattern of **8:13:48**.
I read **1:00:19**
